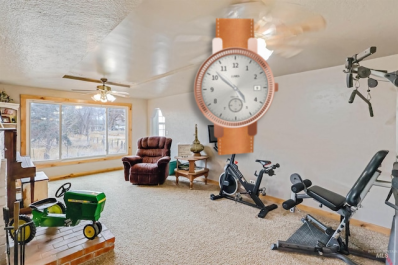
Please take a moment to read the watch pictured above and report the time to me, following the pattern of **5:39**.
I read **4:52**
